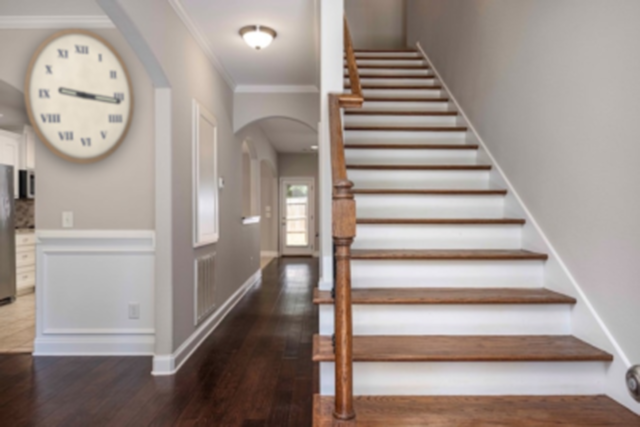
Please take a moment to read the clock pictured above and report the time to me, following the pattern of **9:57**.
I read **9:16**
